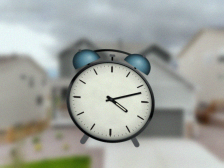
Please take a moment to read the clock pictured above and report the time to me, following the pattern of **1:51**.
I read **4:12**
